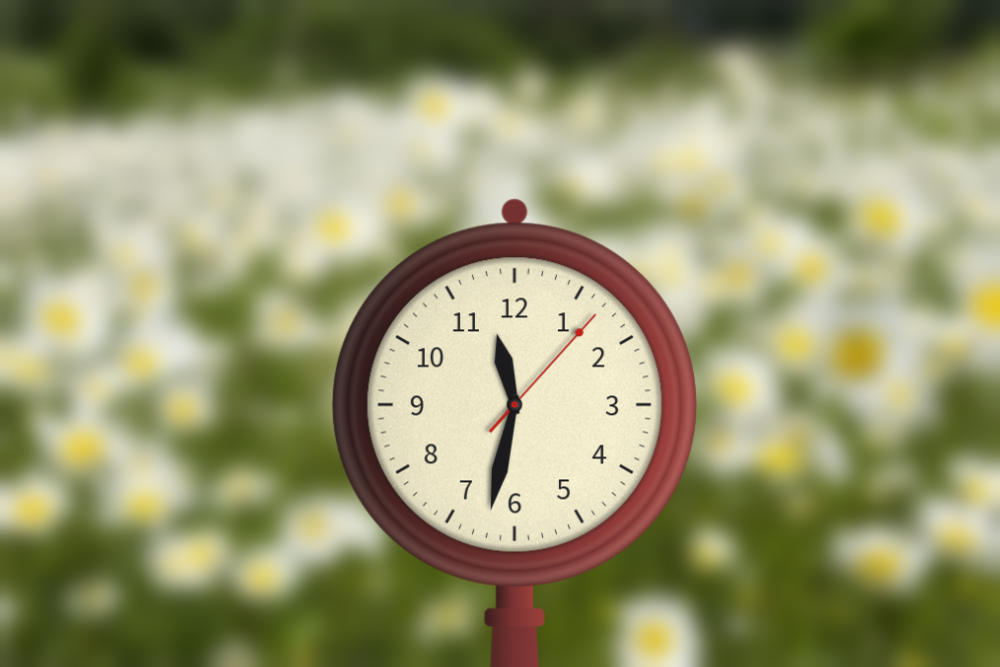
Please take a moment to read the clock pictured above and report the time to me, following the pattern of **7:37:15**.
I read **11:32:07**
